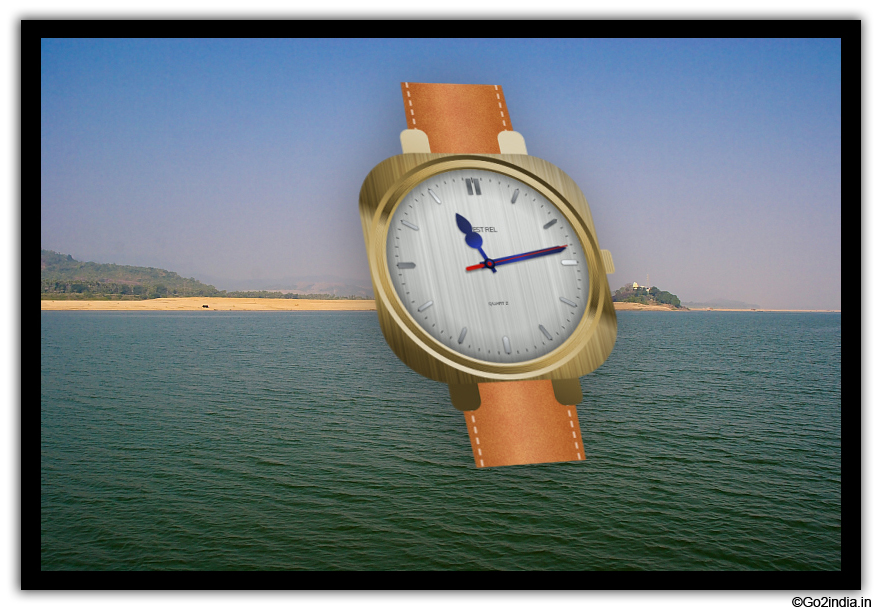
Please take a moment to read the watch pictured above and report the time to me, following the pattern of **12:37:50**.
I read **11:13:13**
